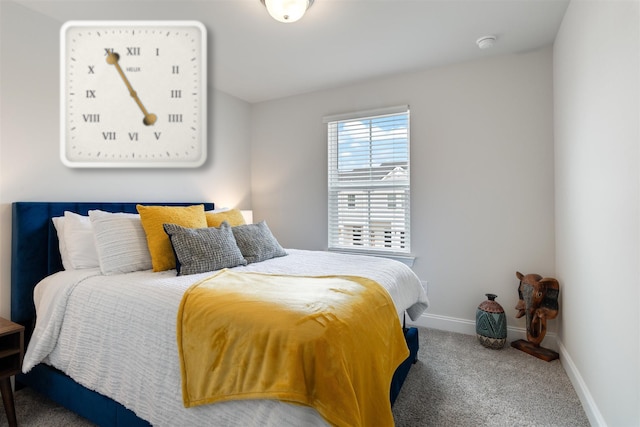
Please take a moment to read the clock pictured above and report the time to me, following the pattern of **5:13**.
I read **4:55**
